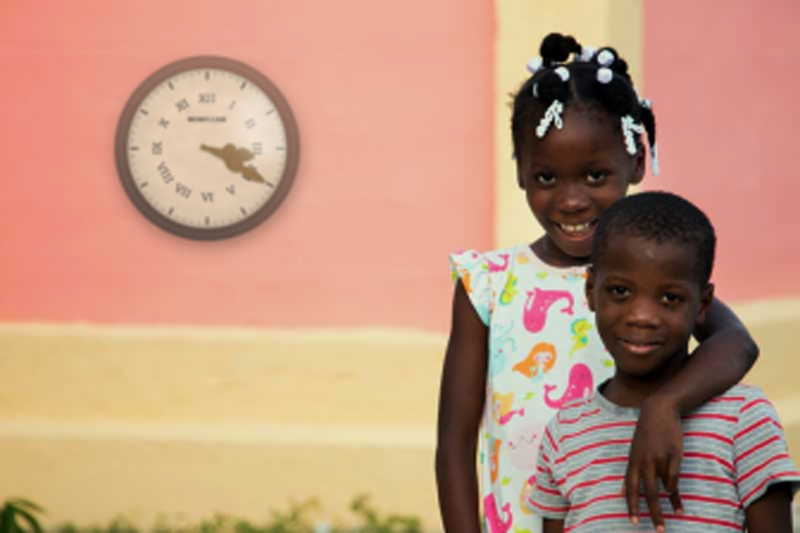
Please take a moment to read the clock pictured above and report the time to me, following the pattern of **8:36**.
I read **3:20**
